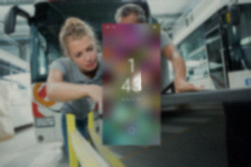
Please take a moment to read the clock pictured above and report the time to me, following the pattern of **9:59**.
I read **1:43**
